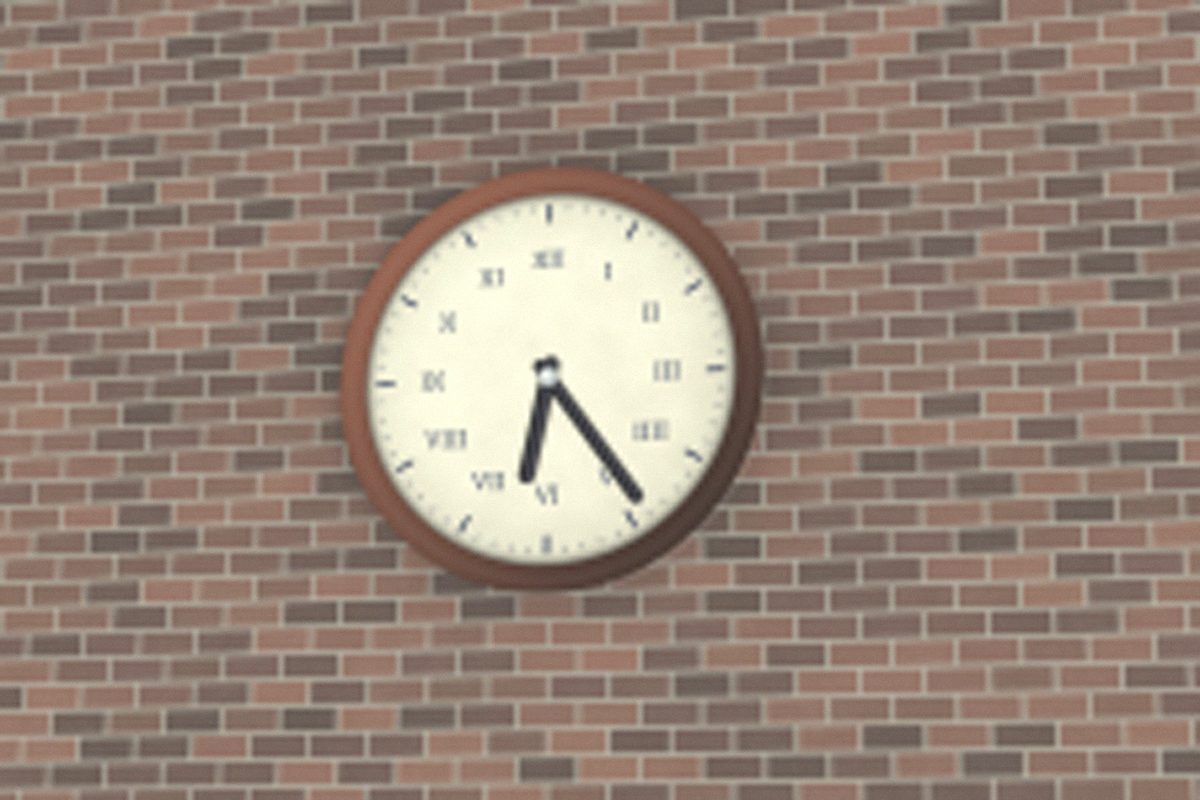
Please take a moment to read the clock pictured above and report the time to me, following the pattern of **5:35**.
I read **6:24**
